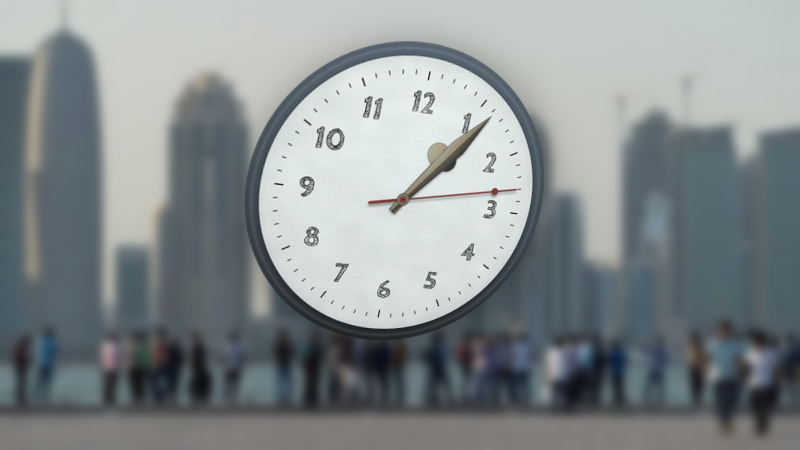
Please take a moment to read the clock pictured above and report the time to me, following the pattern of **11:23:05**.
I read **1:06:13**
